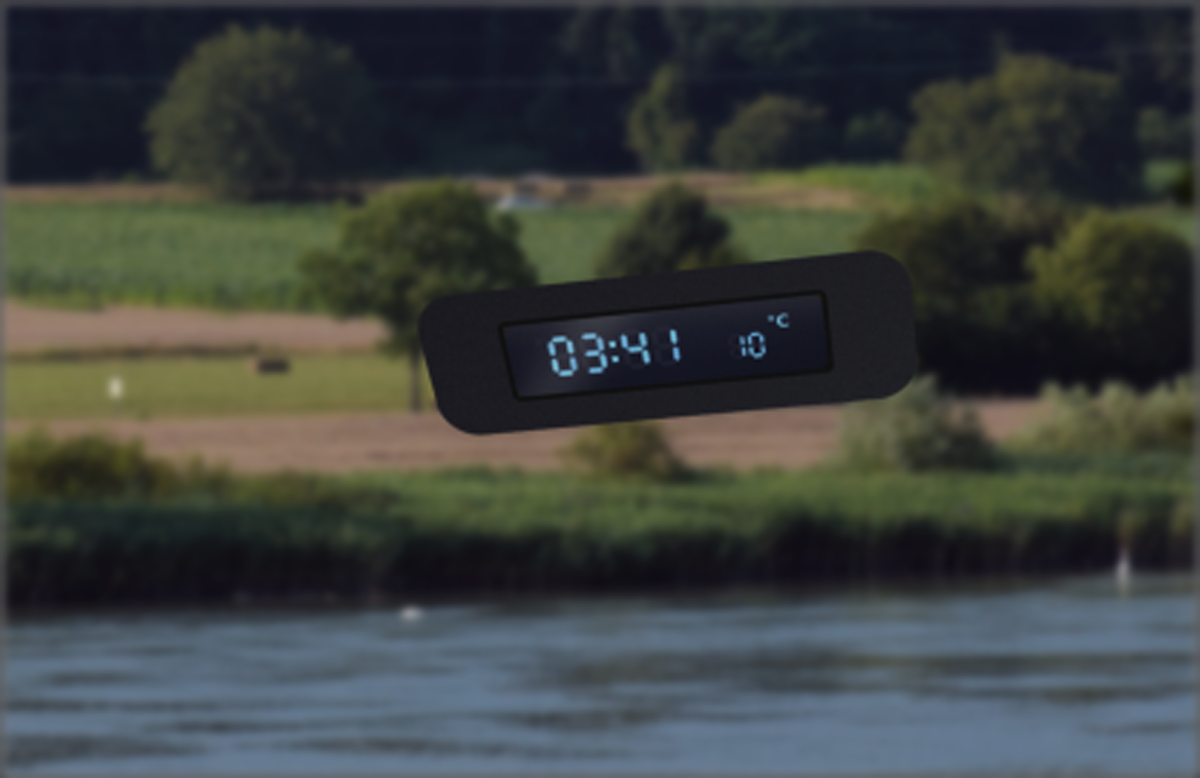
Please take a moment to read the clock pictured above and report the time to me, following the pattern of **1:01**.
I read **3:41**
